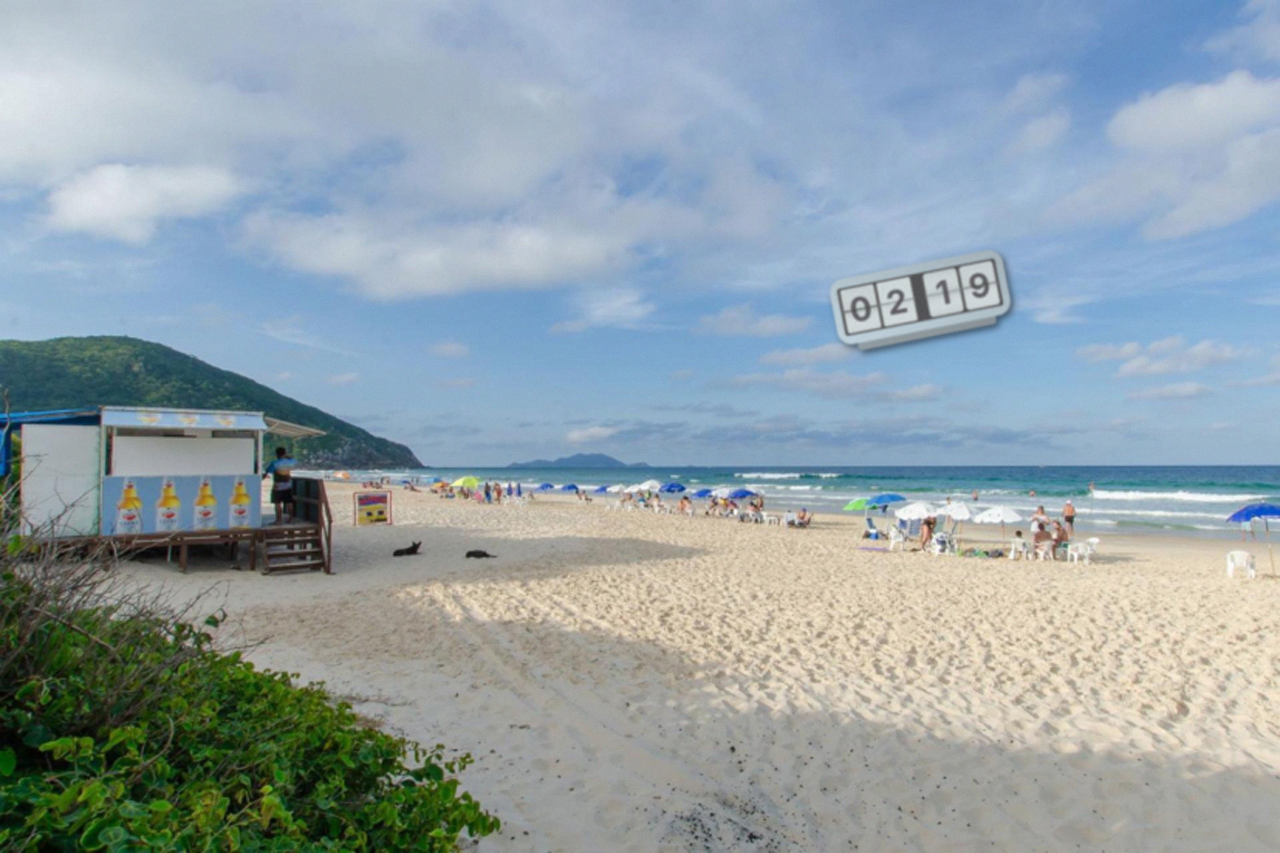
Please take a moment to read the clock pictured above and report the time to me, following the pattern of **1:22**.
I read **2:19**
